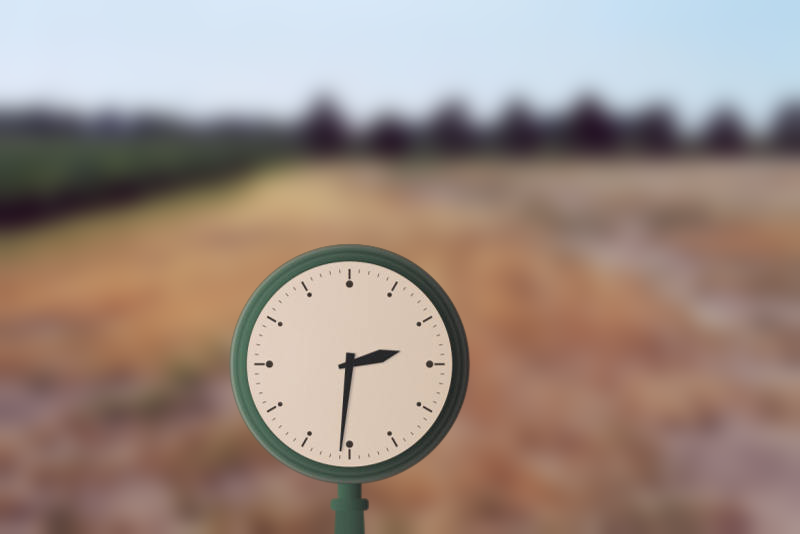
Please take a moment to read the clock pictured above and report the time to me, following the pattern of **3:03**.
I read **2:31**
